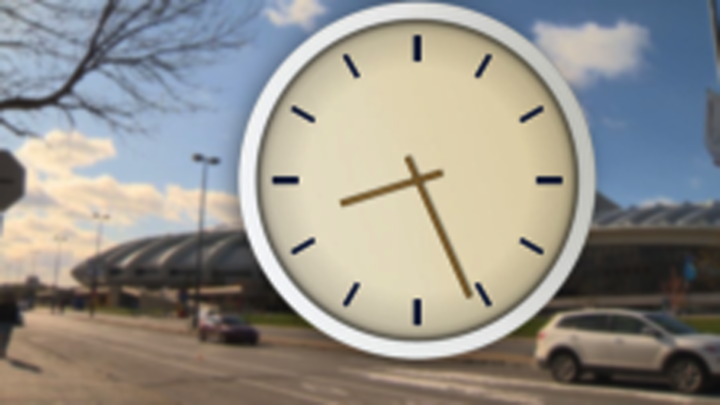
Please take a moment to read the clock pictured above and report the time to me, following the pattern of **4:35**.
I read **8:26**
